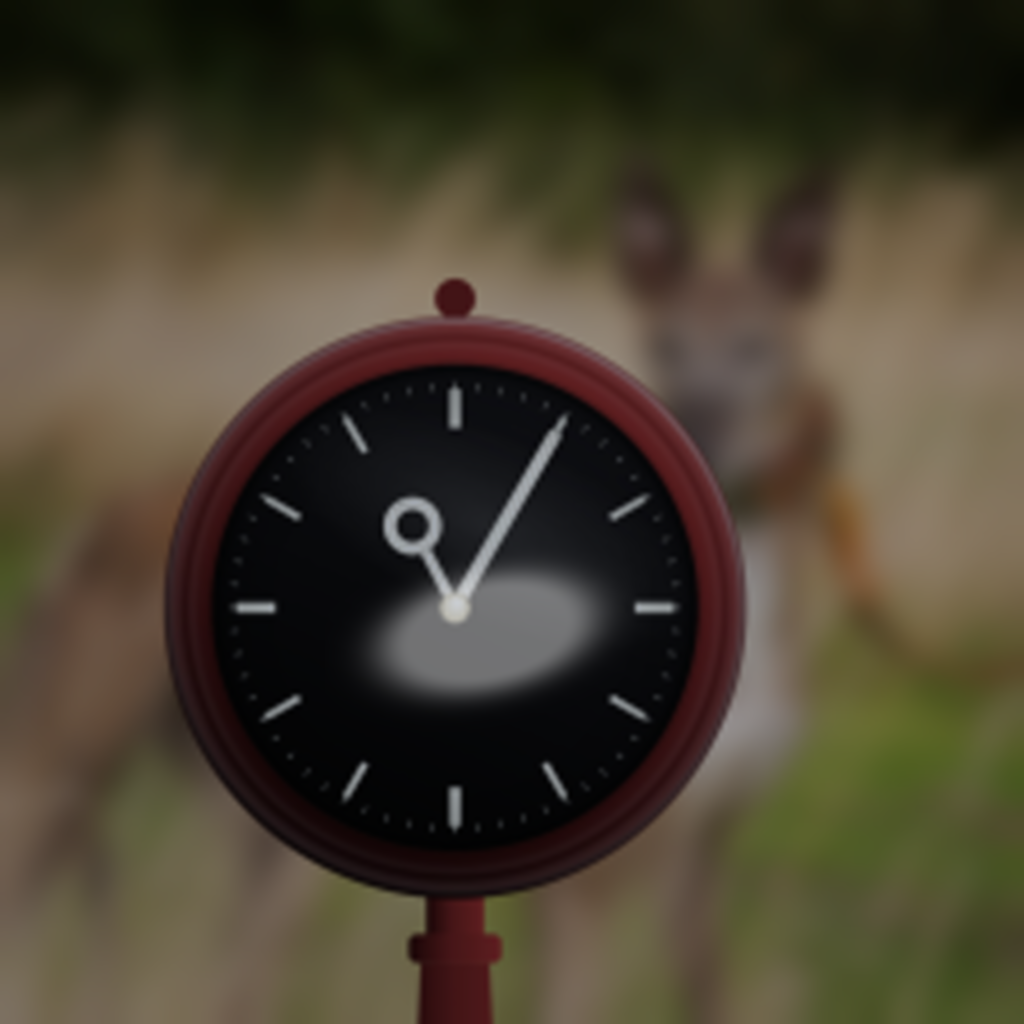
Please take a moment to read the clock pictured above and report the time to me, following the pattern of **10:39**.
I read **11:05**
